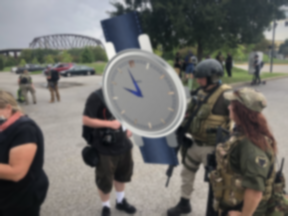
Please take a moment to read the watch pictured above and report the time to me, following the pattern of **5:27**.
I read **9:58**
